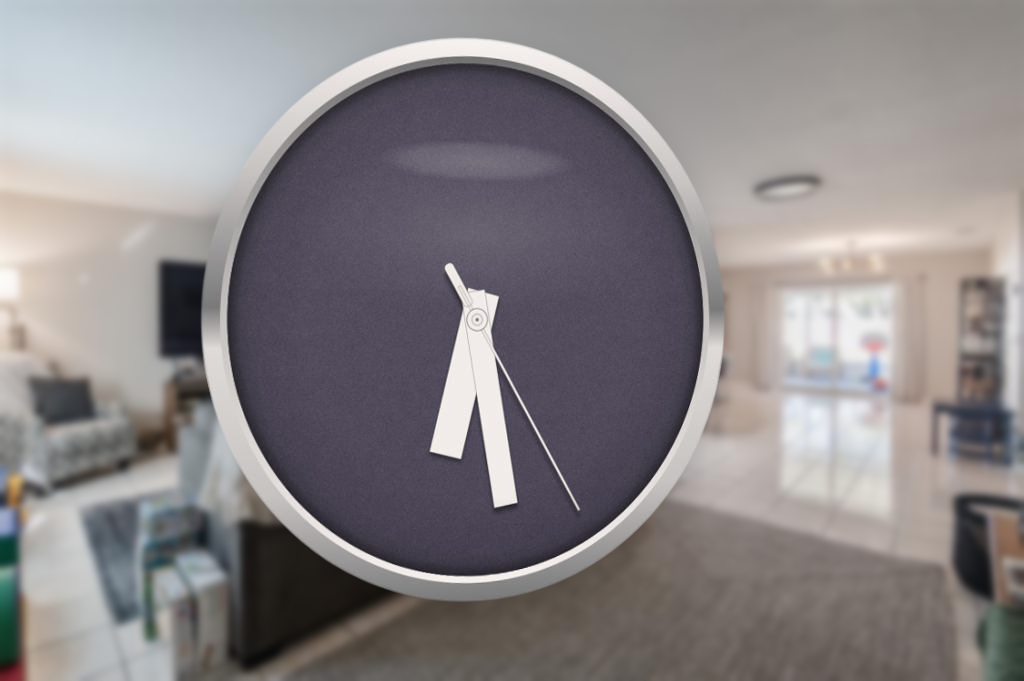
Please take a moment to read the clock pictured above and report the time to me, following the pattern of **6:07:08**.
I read **6:28:25**
